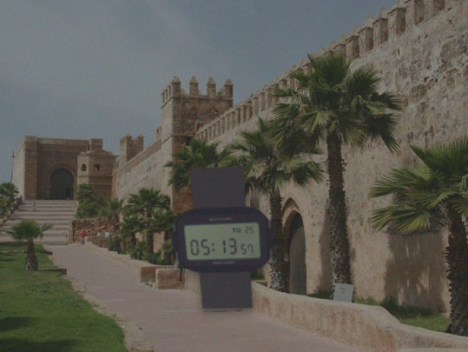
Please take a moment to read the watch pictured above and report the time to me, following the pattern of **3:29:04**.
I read **5:13:57**
